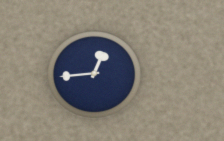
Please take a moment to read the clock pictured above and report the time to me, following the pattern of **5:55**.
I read **12:44**
